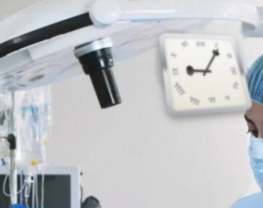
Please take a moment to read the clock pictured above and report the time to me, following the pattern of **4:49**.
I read **9:06**
